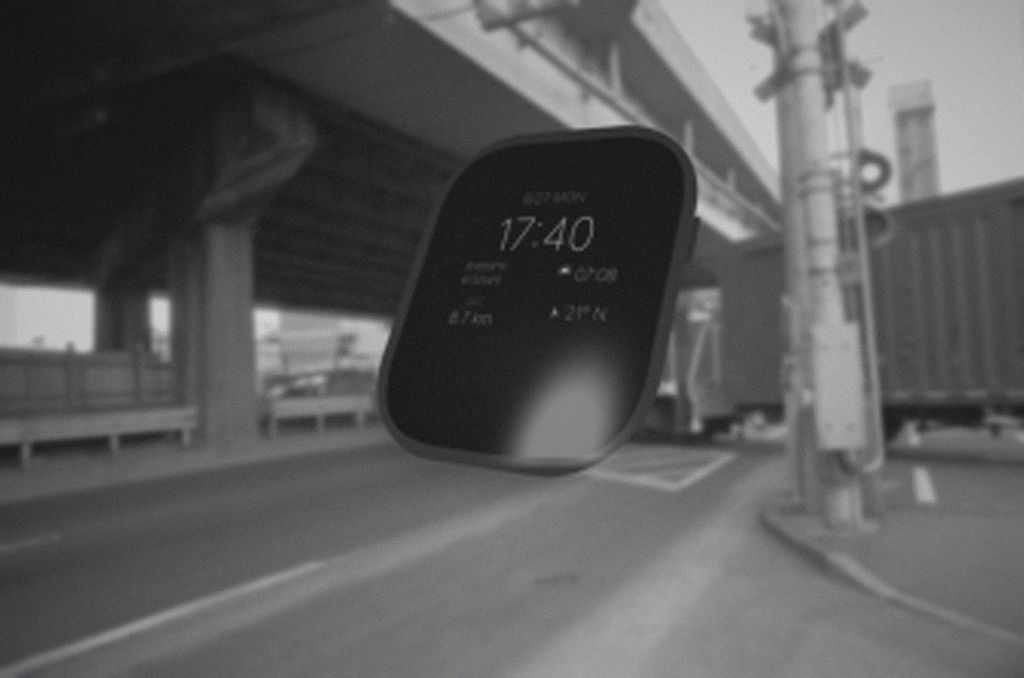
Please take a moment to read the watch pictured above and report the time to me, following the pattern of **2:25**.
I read **17:40**
